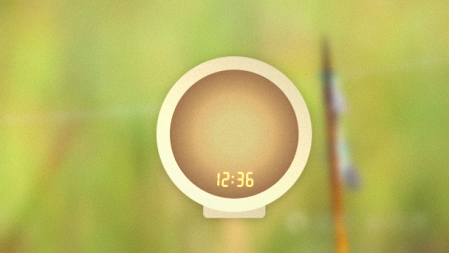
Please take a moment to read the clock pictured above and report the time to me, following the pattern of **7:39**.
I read **12:36**
